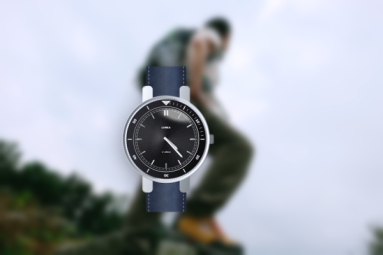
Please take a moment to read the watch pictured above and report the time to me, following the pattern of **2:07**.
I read **4:23**
